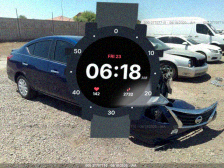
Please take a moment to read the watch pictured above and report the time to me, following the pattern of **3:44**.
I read **6:18**
